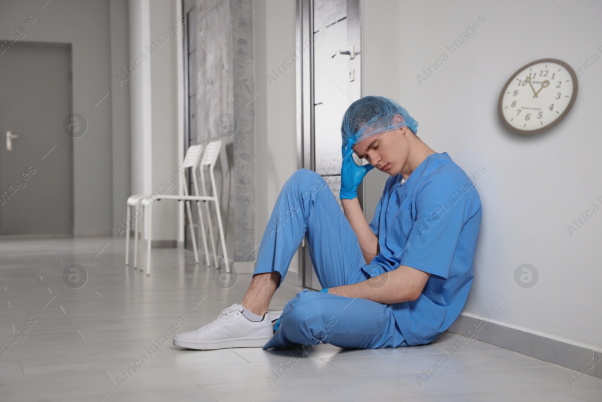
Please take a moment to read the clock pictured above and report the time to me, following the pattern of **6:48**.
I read **12:53**
